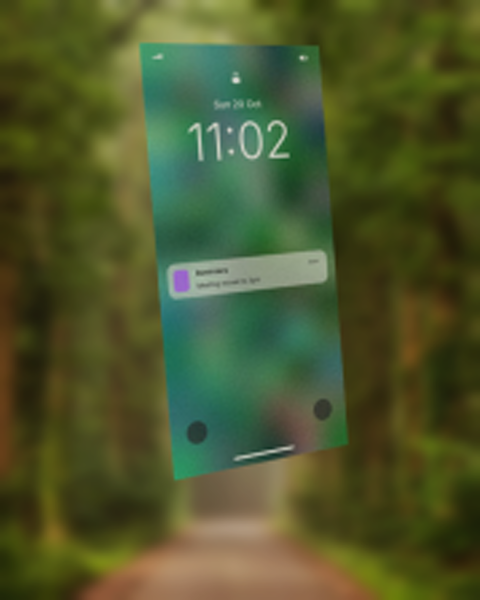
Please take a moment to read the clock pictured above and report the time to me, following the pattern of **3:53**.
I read **11:02**
